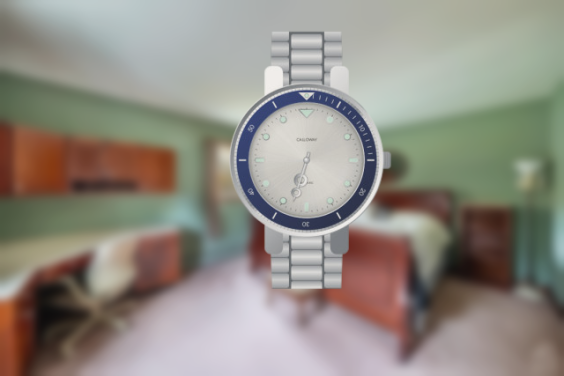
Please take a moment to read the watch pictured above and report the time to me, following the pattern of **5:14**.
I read **6:33**
